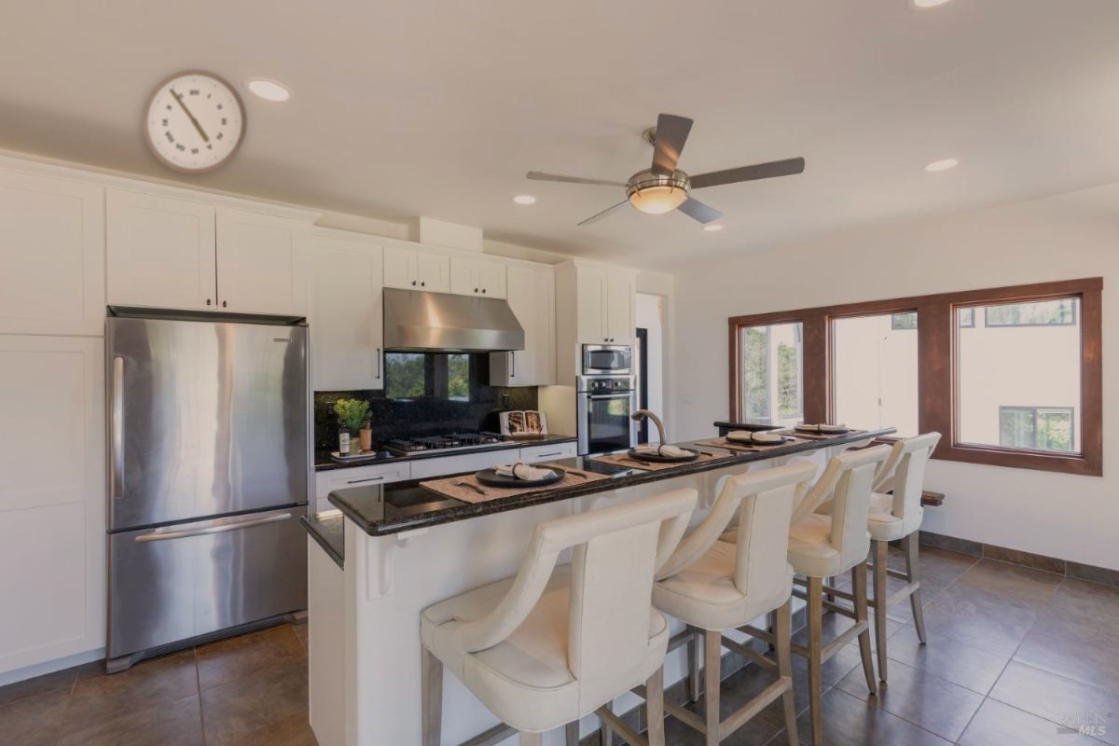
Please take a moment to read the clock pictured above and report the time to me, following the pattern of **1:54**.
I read **4:54**
